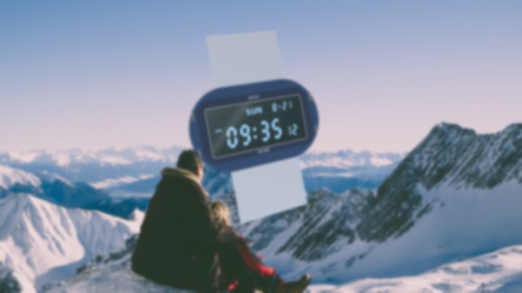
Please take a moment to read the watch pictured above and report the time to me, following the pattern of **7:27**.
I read **9:35**
